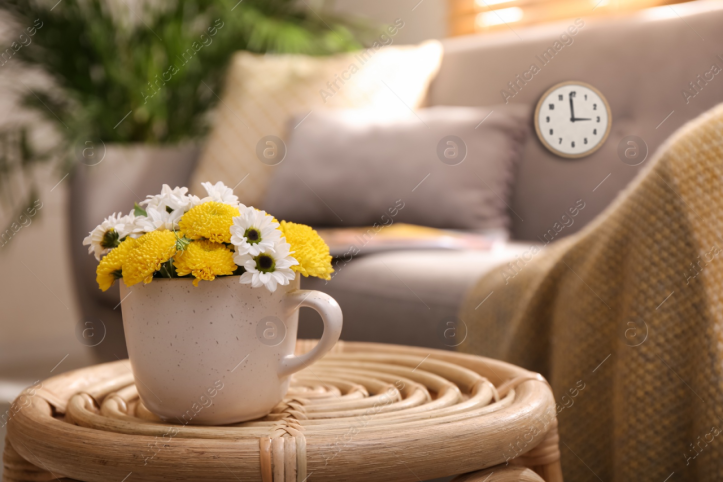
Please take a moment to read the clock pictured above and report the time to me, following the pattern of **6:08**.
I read **2:59**
